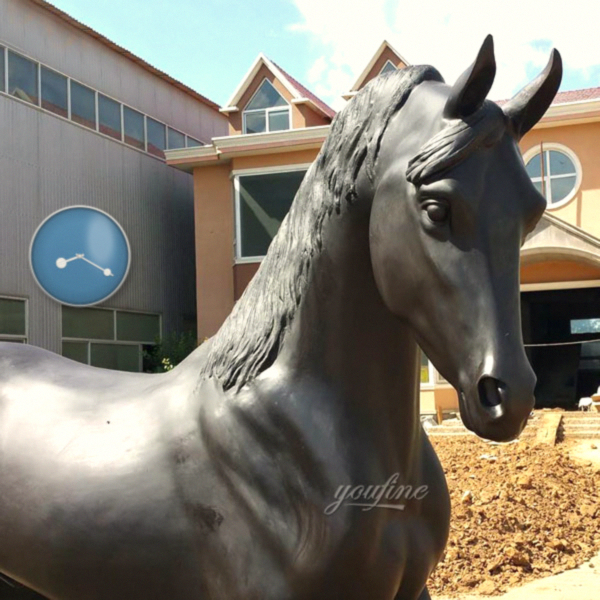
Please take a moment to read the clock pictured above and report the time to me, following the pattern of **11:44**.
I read **8:20**
